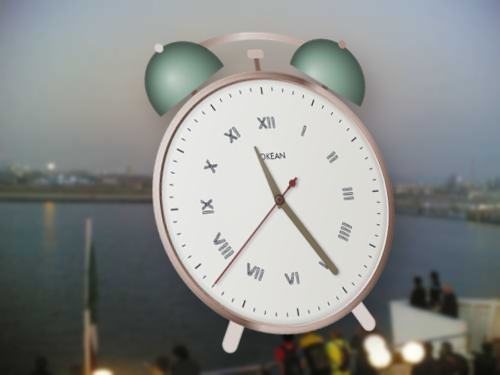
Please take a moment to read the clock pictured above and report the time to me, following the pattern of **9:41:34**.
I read **11:24:38**
